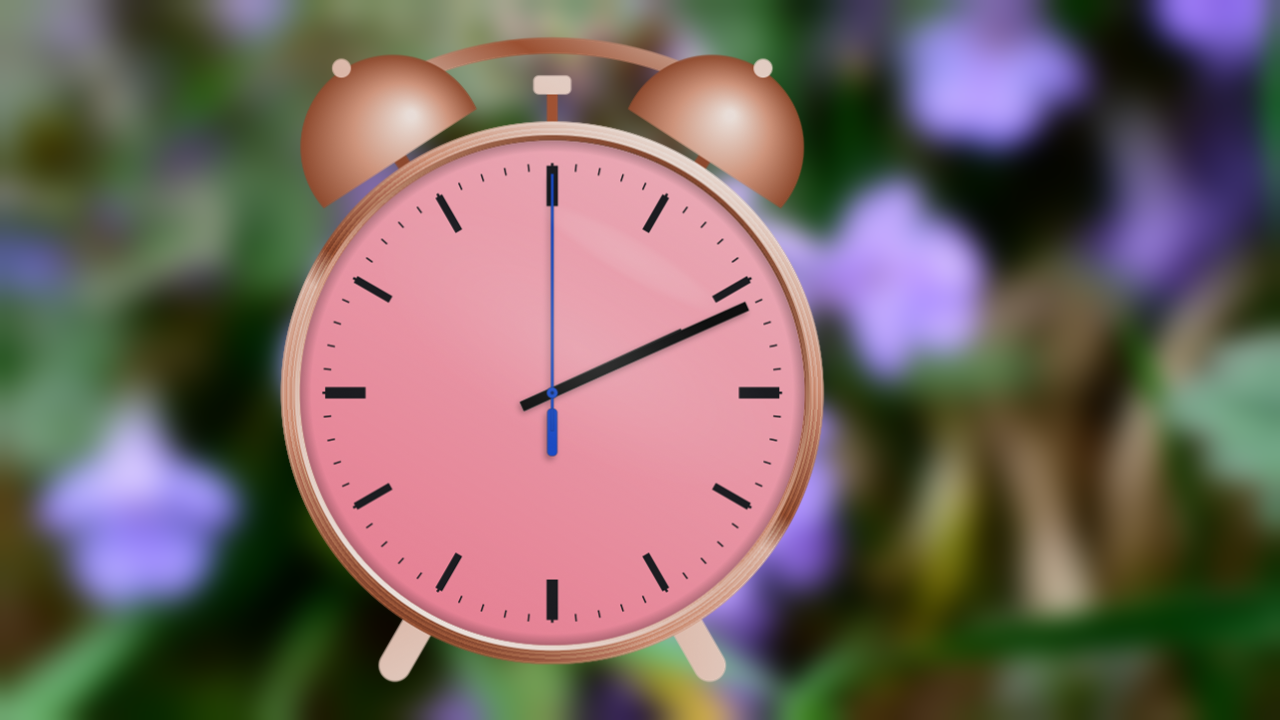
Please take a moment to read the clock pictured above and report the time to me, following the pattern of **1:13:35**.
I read **2:11:00**
